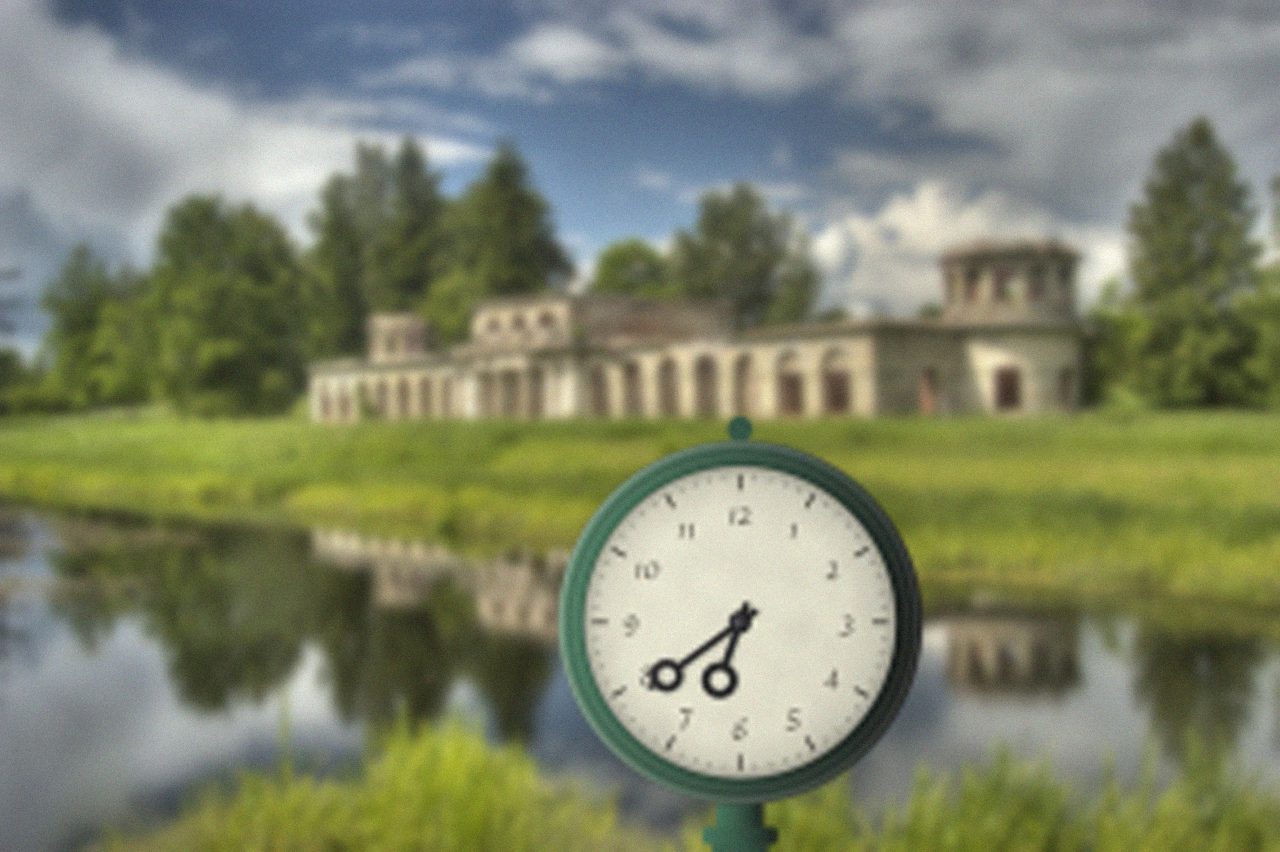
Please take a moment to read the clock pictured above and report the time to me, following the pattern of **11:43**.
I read **6:39**
